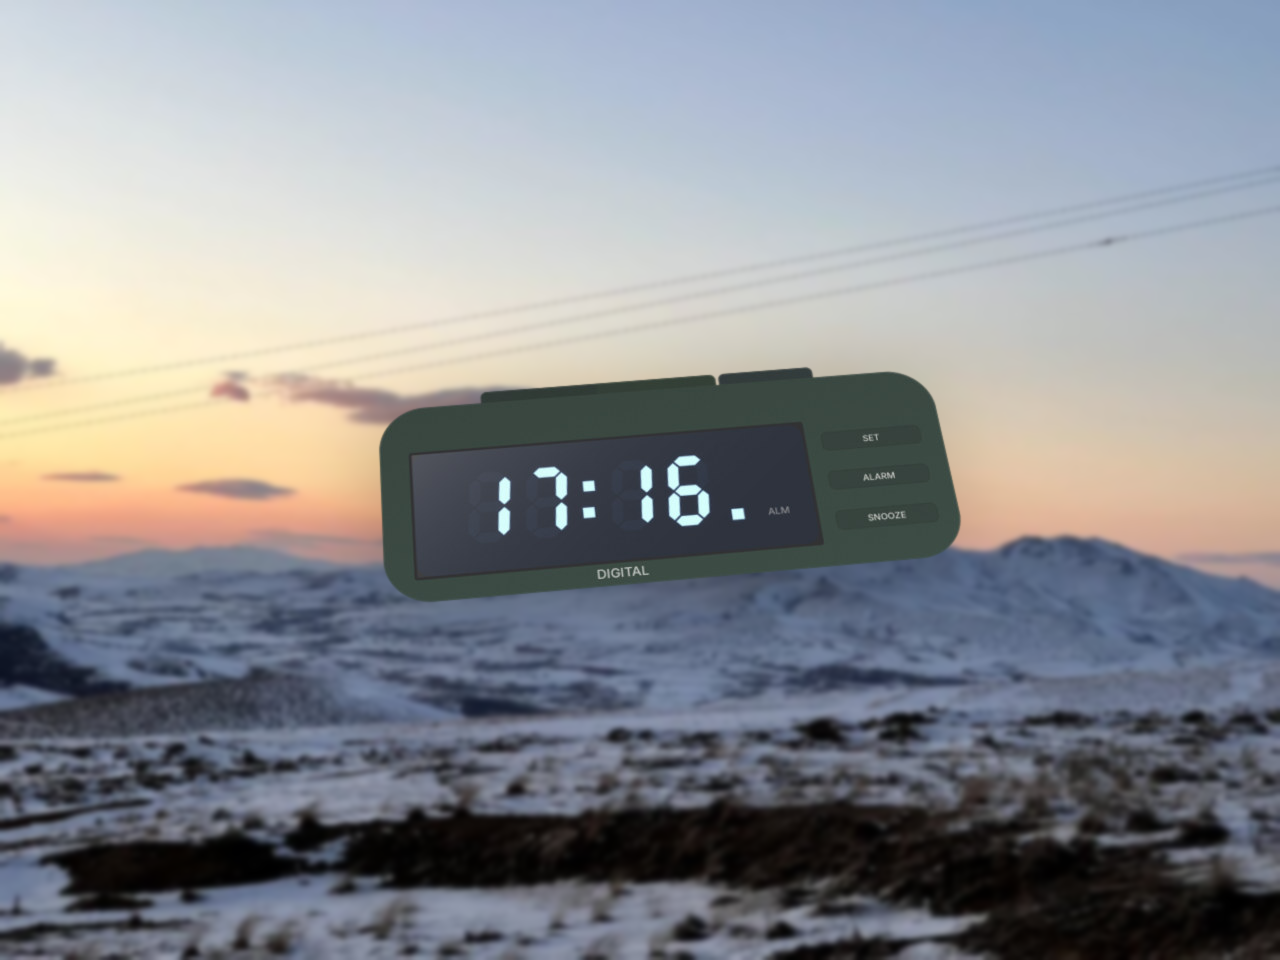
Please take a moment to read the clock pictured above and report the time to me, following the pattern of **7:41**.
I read **17:16**
